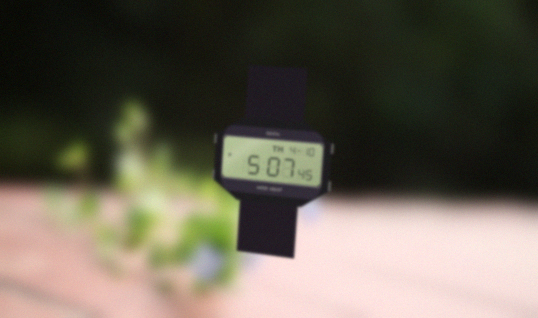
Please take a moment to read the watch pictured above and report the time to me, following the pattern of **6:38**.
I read **5:07**
